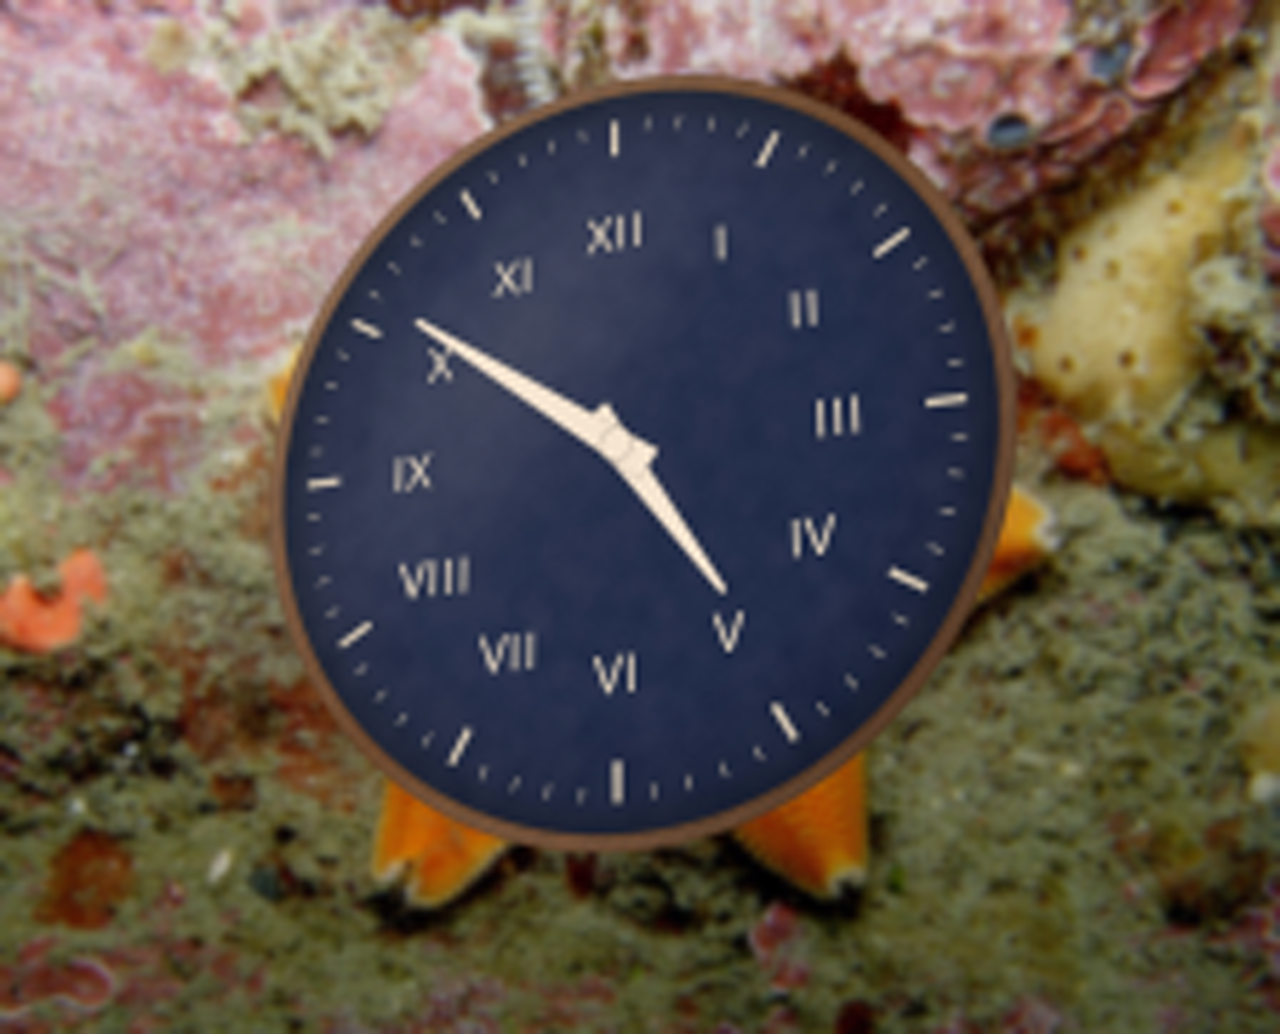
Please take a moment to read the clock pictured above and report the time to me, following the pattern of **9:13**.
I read **4:51**
